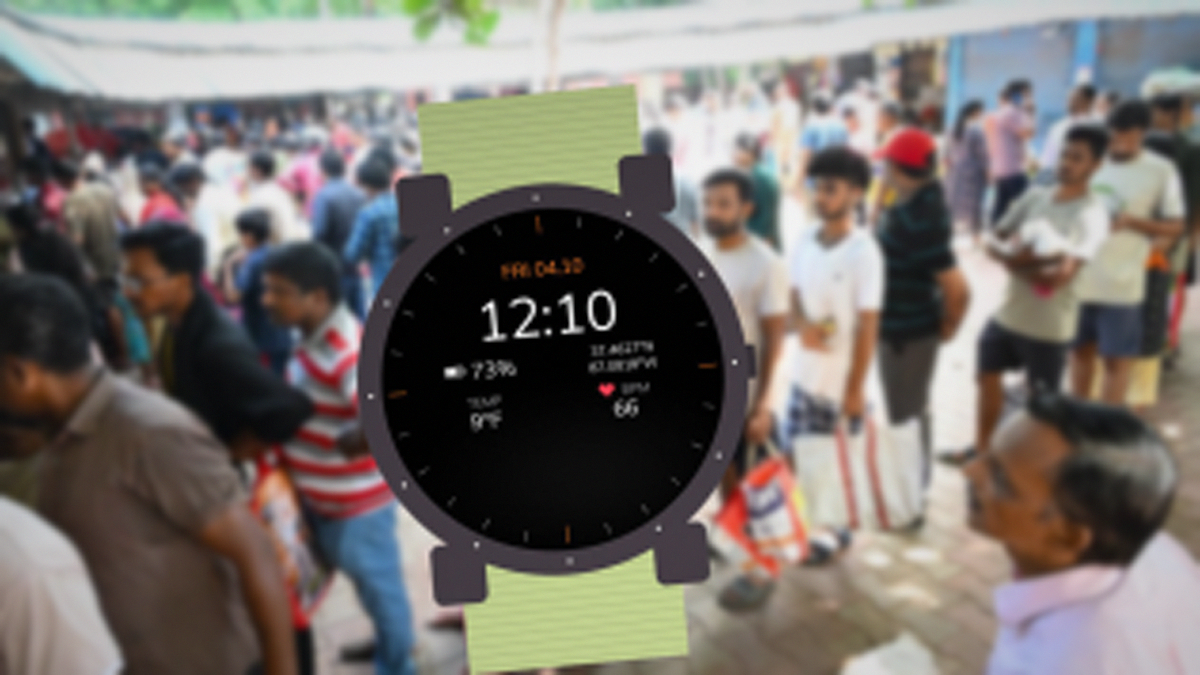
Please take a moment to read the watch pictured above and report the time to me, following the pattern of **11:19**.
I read **12:10**
